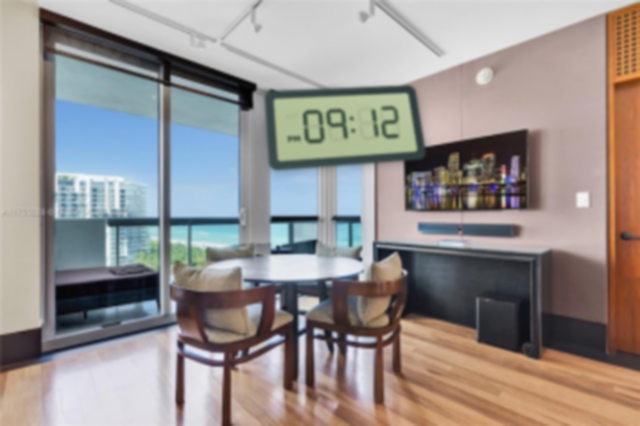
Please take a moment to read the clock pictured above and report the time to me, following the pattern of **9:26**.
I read **9:12**
